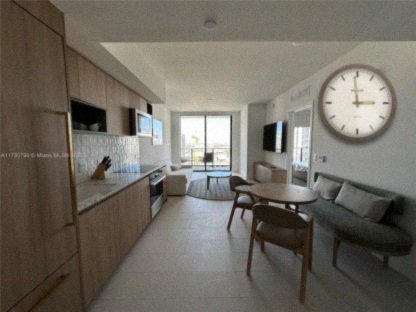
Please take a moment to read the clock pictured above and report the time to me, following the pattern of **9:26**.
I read **2:59**
